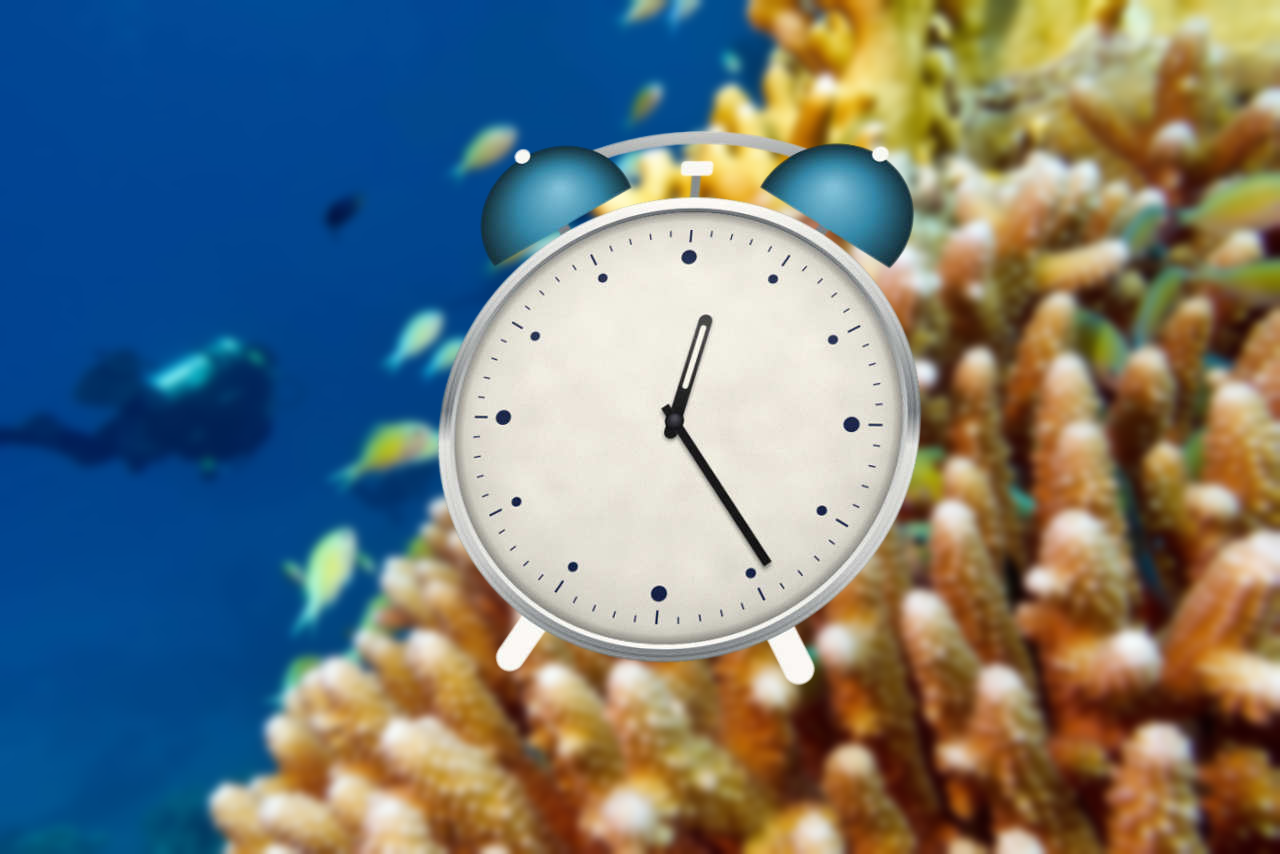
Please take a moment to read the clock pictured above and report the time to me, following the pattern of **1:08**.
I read **12:24**
